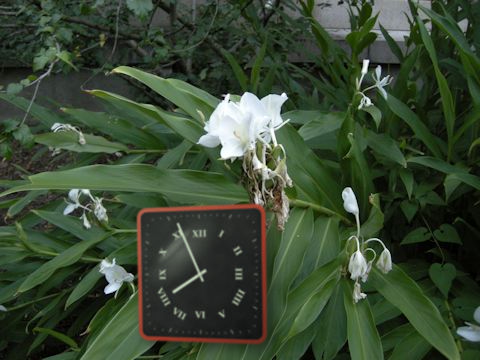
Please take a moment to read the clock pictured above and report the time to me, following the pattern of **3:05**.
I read **7:56**
